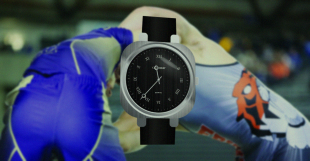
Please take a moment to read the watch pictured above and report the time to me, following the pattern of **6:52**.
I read **11:37**
